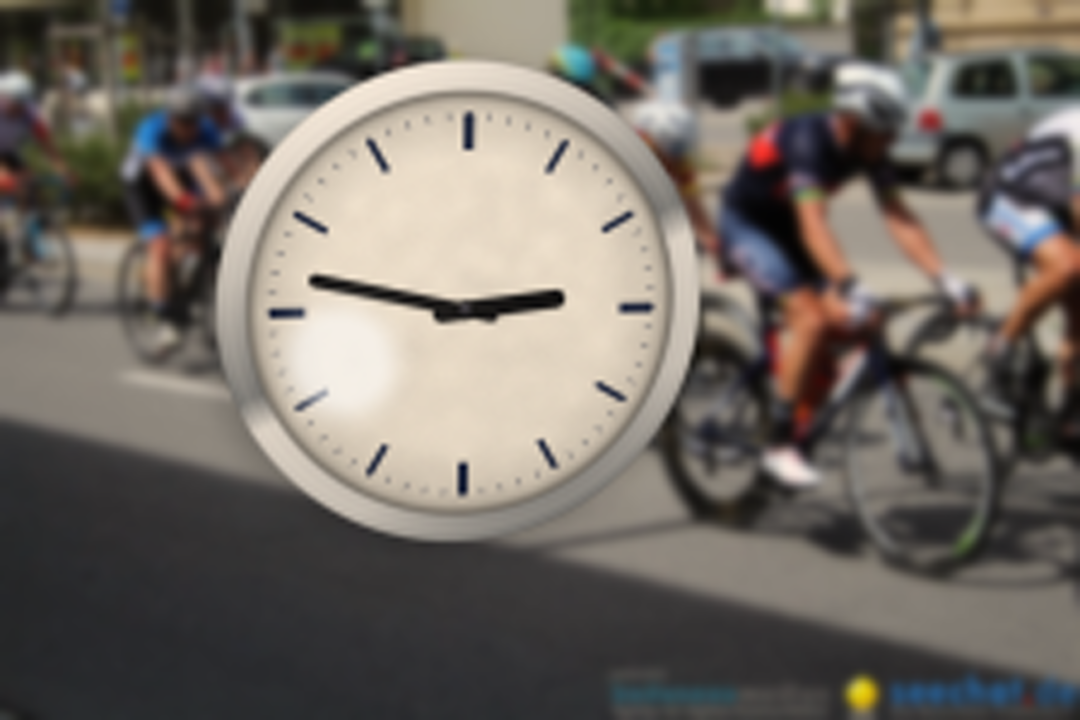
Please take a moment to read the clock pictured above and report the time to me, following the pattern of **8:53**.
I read **2:47**
